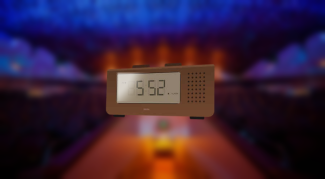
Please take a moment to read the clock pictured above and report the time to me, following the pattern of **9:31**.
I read **5:52**
